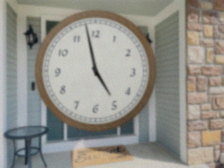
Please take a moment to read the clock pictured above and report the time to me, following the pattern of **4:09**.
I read **4:58**
